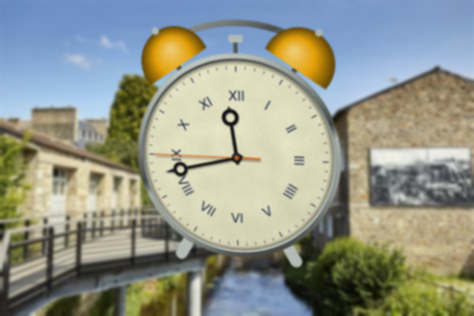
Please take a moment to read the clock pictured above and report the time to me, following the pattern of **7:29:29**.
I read **11:42:45**
